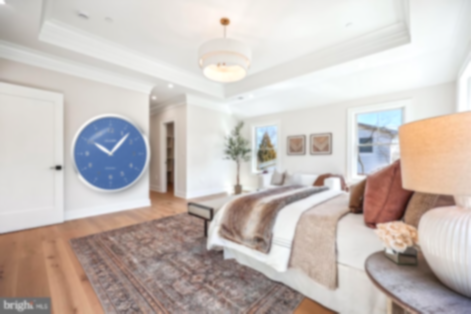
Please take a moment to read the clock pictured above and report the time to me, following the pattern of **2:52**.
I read **10:07**
